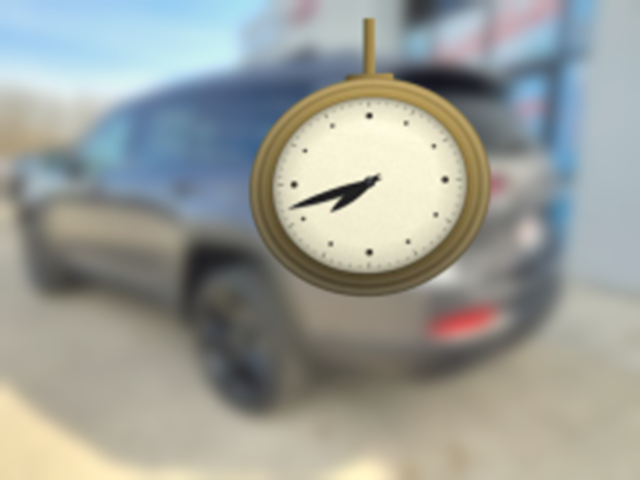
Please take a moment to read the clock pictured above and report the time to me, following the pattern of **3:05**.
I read **7:42**
